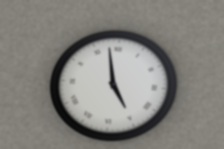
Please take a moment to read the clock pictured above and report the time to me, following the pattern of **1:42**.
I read **4:58**
